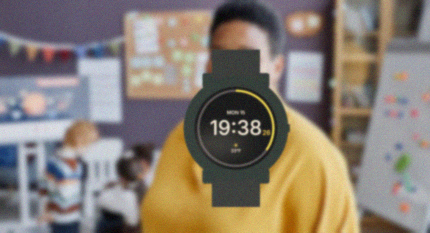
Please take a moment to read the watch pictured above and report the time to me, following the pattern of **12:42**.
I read **19:38**
